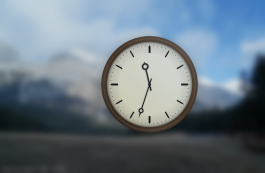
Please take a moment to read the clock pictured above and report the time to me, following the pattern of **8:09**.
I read **11:33**
